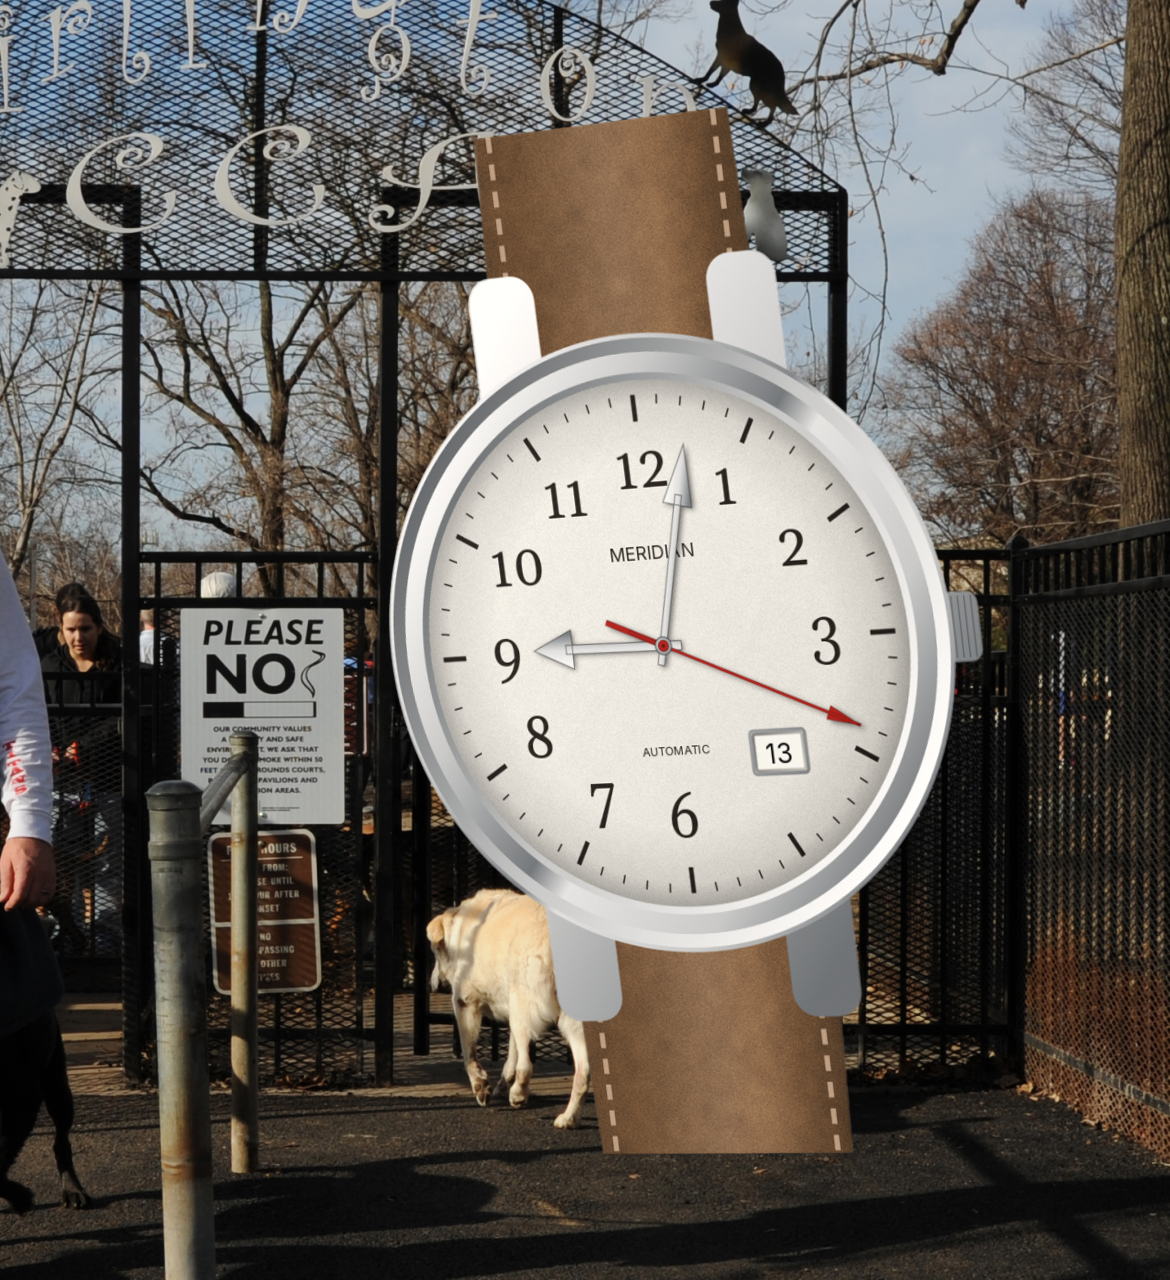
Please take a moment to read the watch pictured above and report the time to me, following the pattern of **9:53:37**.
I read **9:02:19**
